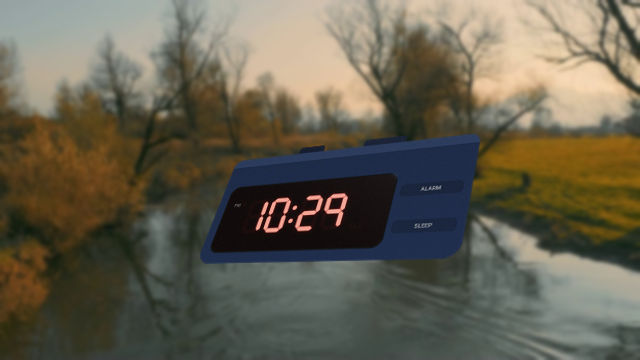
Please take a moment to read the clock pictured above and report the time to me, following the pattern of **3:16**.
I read **10:29**
